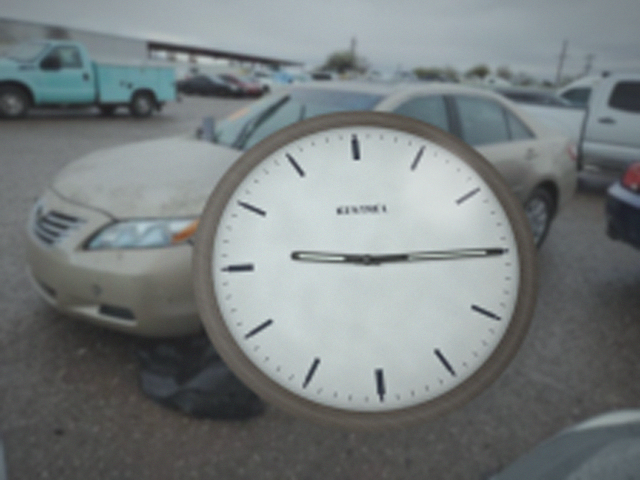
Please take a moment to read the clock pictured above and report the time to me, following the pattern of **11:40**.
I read **9:15**
